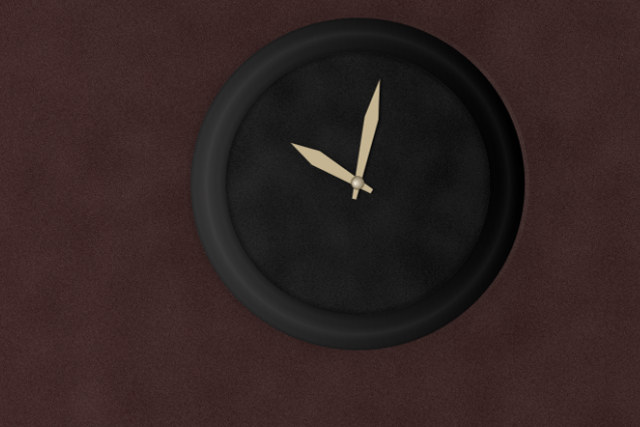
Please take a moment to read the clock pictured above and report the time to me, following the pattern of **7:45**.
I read **10:02**
